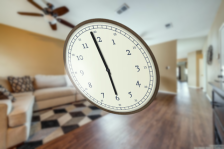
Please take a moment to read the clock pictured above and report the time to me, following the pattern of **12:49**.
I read **5:59**
